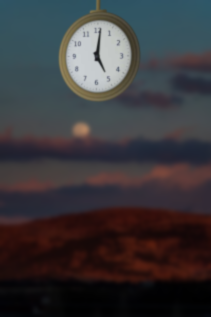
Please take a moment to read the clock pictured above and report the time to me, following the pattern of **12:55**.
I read **5:01**
